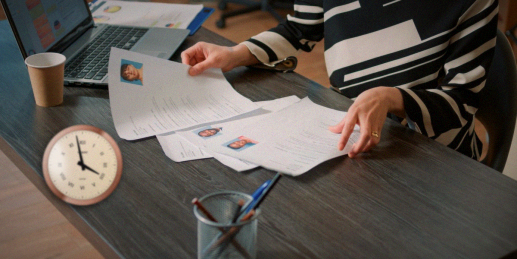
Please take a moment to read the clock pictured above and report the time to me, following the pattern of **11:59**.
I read **3:58**
